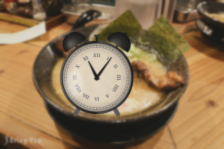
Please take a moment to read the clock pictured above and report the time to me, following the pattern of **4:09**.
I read **11:06**
